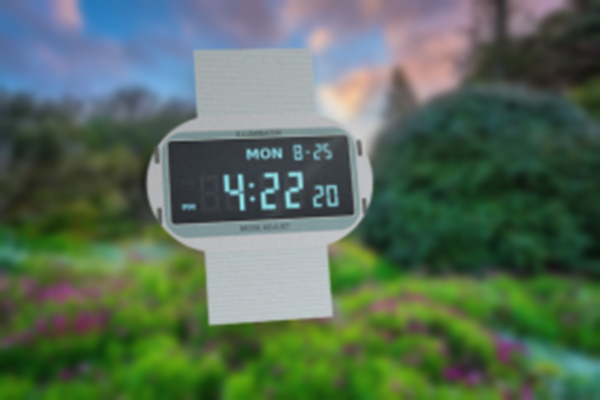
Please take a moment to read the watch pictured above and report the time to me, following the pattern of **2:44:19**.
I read **4:22:20**
